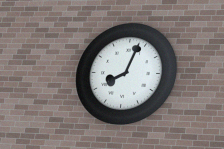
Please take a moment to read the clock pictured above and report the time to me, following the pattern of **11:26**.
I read **8:03**
